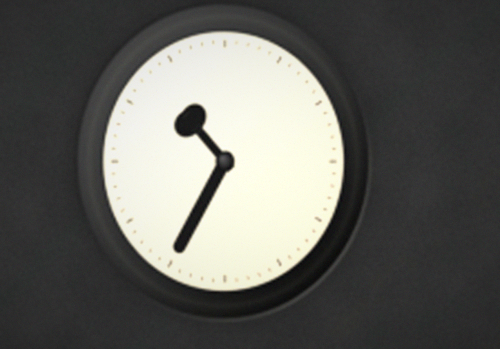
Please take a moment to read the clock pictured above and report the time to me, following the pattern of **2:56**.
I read **10:35**
